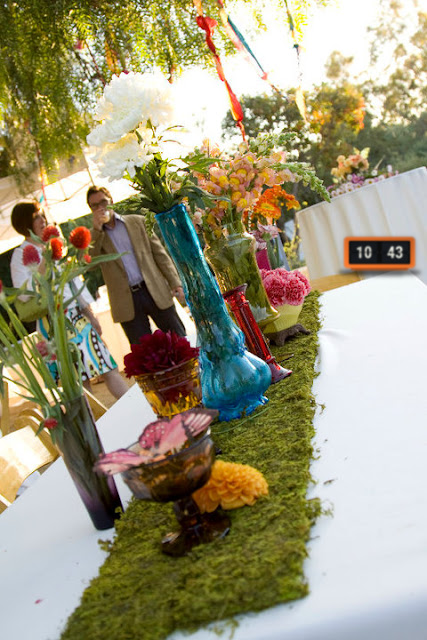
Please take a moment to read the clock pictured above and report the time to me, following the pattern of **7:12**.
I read **10:43**
